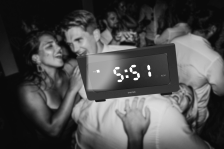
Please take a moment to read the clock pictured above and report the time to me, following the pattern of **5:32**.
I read **5:51**
